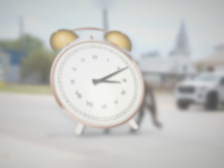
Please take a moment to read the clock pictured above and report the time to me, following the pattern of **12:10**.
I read **3:11**
